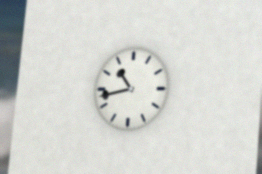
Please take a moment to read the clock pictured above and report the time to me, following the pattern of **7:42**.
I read **10:43**
